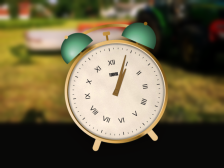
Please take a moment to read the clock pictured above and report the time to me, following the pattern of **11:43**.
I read **1:04**
